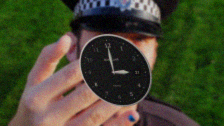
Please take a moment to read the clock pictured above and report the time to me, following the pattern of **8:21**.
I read **3:00**
